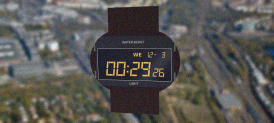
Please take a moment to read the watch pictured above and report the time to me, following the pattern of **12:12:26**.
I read **0:29:26**
